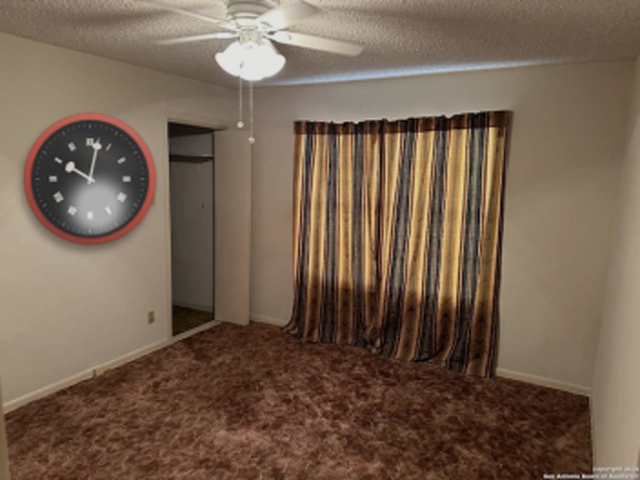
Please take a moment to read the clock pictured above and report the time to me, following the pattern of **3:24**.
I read **10:02**
